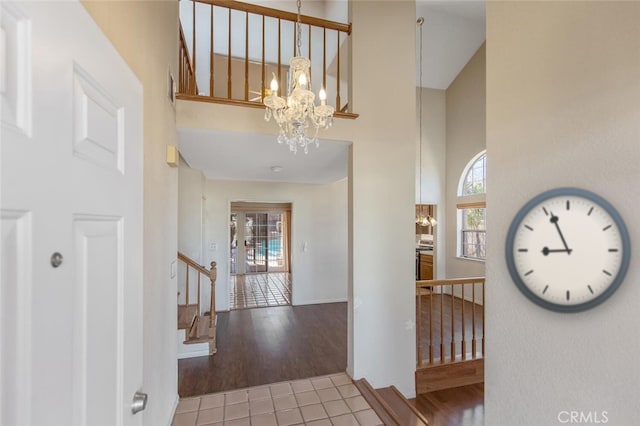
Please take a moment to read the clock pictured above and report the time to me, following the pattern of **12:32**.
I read **8:56**
